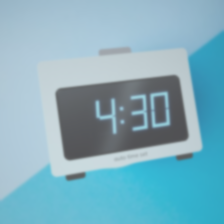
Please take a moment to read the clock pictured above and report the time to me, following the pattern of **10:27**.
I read **4:30**
